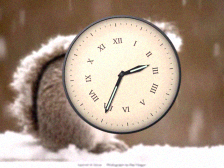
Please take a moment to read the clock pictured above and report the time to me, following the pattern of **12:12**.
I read **2:35**
